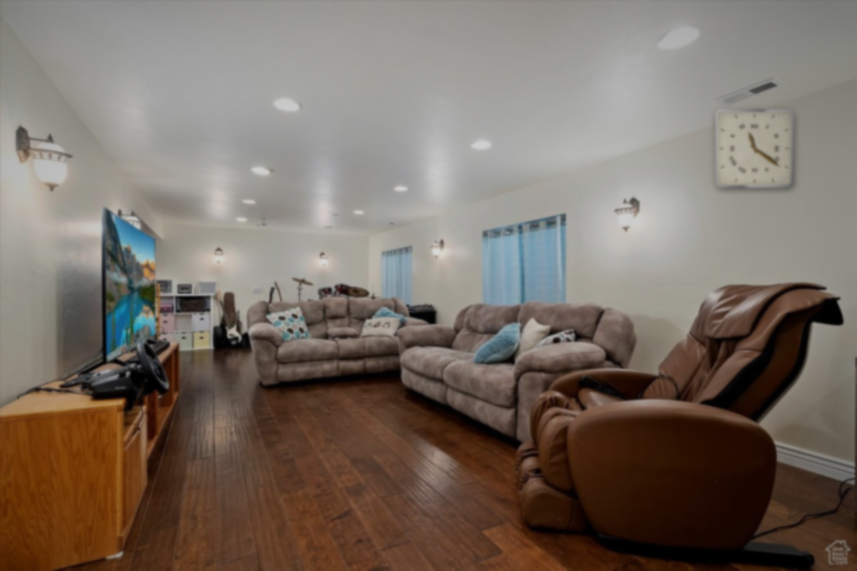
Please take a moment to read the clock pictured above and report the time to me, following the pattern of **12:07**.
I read **11:21**
